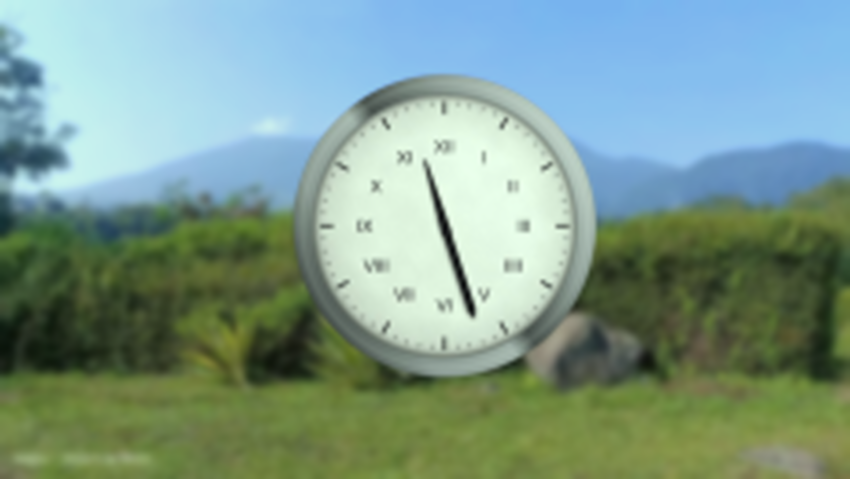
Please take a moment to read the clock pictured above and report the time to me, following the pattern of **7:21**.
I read **11:27**
